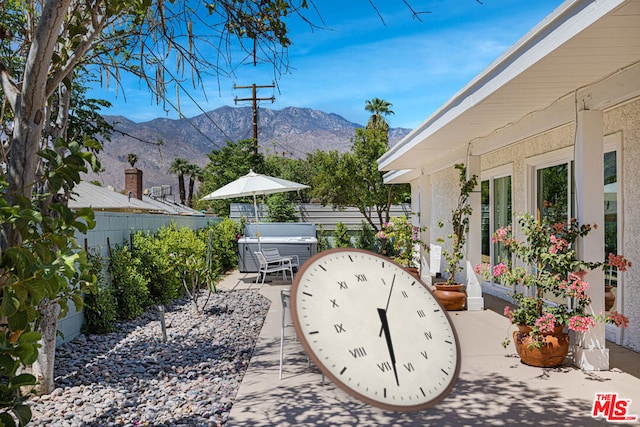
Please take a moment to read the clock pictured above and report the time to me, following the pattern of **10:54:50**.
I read **6:33:07**
